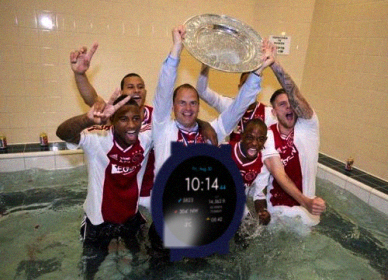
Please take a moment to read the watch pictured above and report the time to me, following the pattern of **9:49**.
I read **10:14**
